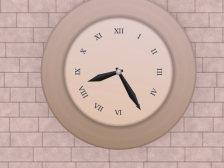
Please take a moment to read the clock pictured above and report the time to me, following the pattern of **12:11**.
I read **8:25**
